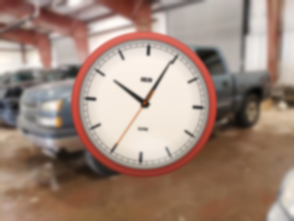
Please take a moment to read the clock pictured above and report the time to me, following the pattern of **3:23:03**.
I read **10:04:35**
